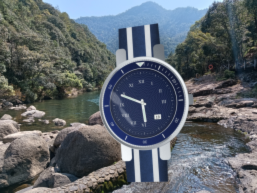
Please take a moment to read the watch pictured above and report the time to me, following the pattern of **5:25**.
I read **5:49**
